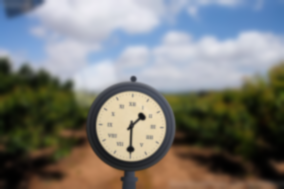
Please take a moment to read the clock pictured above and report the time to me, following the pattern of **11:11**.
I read **1:30**
